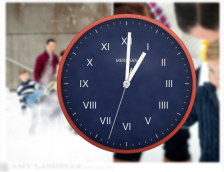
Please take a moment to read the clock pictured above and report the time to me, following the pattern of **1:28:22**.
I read **1:00:33**
